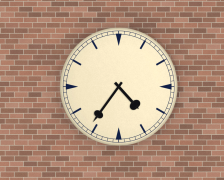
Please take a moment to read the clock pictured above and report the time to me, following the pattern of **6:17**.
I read **4:36**
